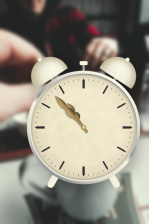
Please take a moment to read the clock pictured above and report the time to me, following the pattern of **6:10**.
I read **10:53**
